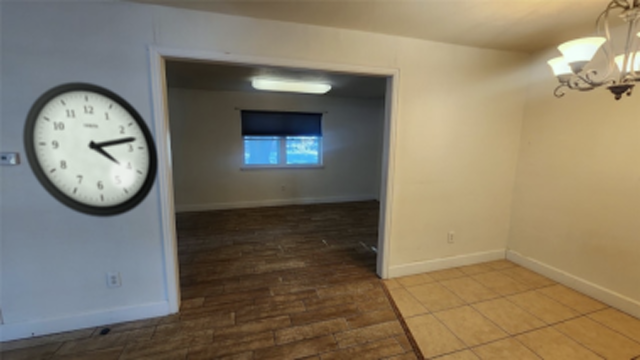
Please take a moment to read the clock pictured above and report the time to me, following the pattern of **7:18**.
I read **4:13**
